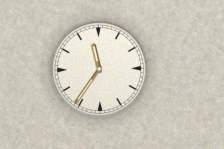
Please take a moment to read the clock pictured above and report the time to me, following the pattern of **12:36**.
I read **11:36**
